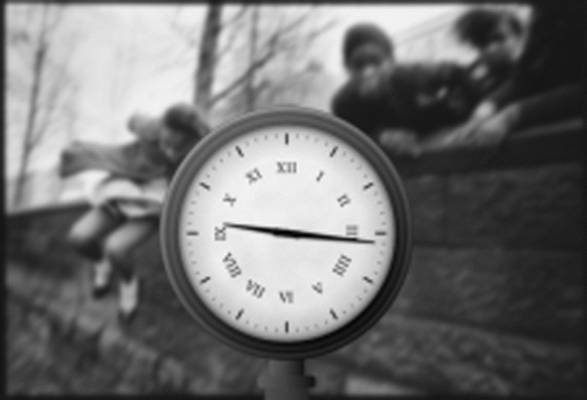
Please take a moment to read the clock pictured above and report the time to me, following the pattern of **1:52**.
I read **9:16**
